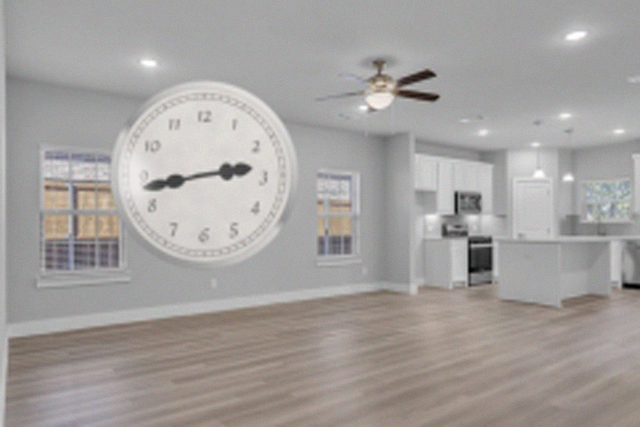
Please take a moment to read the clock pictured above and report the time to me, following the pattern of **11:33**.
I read **2:43**
